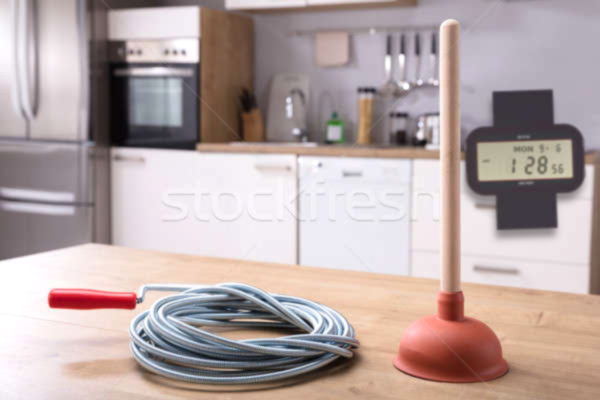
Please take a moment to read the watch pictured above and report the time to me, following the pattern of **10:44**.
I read **1:28**
